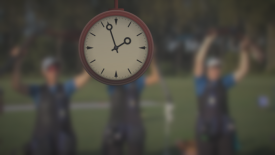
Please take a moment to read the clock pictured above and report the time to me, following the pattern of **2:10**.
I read **1:57**
